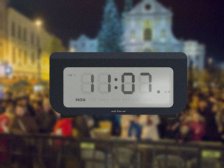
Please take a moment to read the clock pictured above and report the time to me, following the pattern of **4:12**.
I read **11:07**
